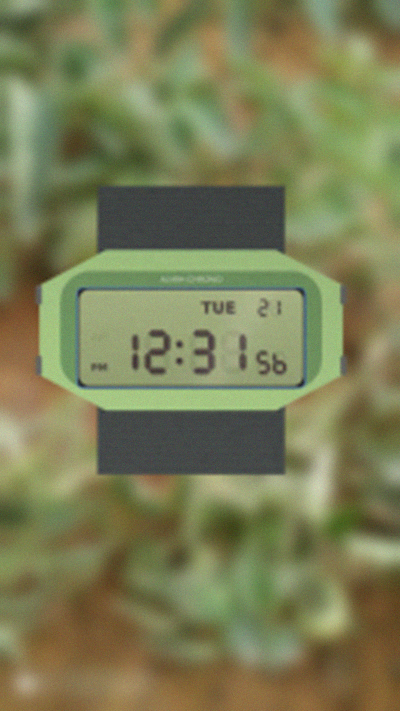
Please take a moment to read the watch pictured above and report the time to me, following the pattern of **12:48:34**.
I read **12:31:56**
